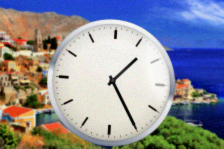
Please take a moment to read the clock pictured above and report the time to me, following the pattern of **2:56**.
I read **1:25**
